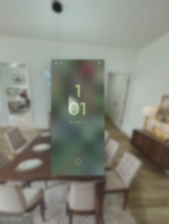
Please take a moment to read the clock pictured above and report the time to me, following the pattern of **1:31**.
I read **1:01**
